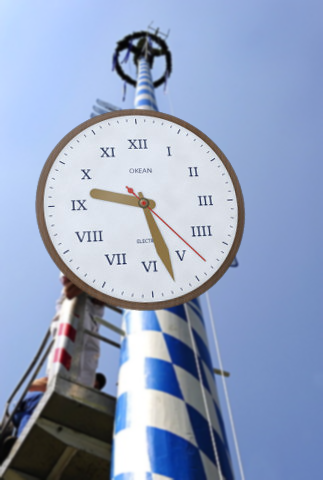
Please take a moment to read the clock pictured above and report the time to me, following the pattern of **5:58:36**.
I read **9:27:23**
